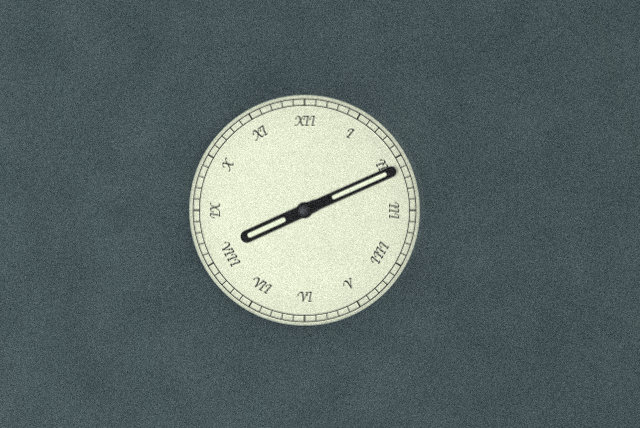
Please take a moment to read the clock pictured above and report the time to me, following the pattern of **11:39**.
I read **8:11**
